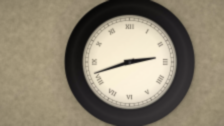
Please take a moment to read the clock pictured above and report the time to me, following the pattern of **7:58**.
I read **2:42**
